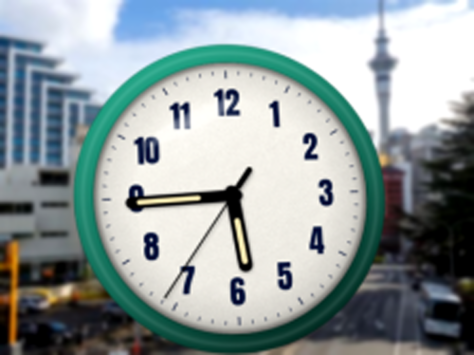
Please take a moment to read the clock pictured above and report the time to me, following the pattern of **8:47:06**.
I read **5:44:36**
